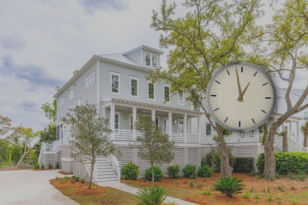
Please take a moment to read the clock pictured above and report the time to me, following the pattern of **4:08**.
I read **12:58**
